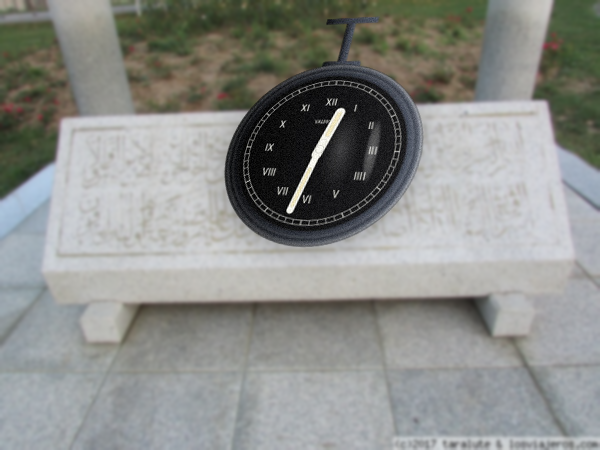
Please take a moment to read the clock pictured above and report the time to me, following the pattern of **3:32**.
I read **12:32**
